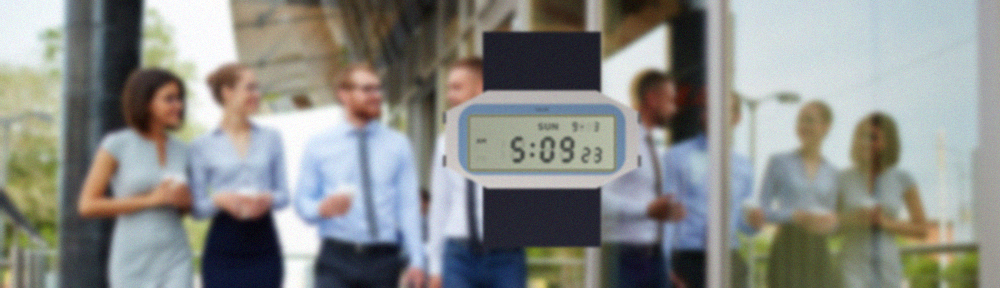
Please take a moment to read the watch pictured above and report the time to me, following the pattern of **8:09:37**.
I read **5:09:23**
